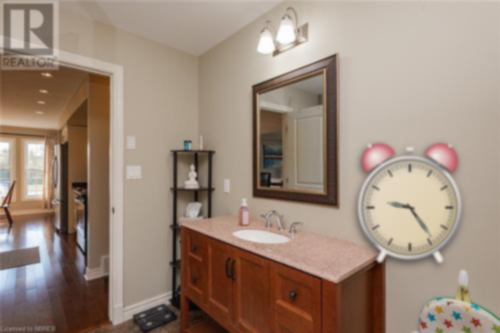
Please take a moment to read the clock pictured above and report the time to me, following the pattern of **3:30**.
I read **9:24**
